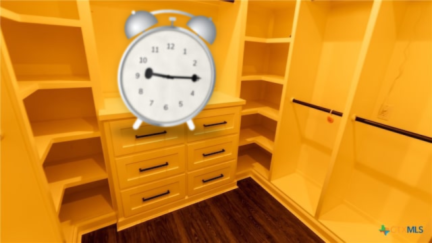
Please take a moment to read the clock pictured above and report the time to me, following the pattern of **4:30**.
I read **9:15**
